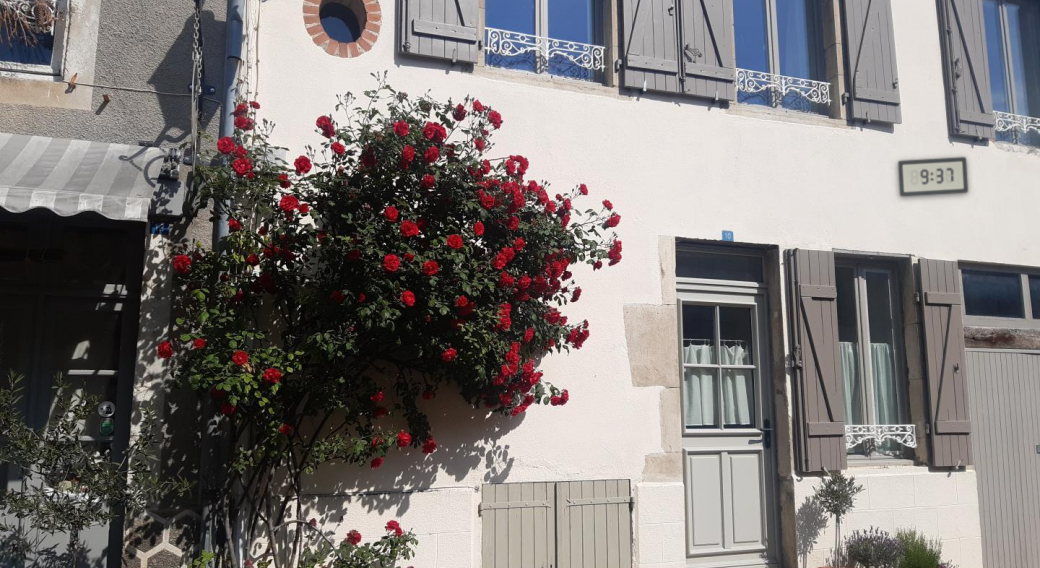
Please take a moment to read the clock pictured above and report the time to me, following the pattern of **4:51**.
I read **9:37**
